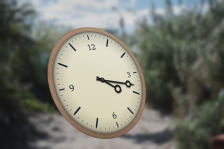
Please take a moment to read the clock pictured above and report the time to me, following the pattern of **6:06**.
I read **4:18**
